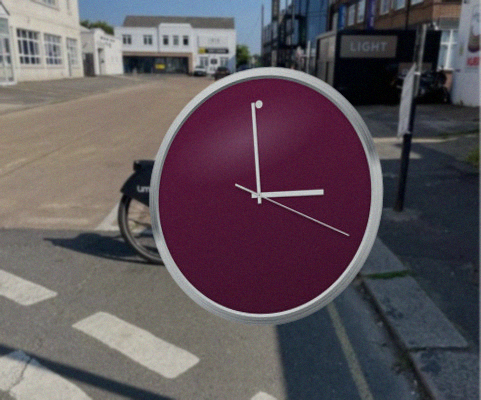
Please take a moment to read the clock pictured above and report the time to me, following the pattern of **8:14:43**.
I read **2:59:19**
